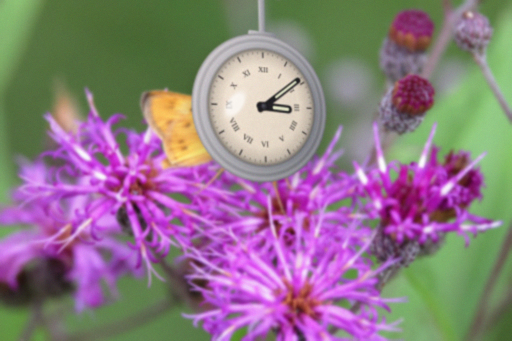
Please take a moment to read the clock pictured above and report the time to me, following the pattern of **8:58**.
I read **3:09**
